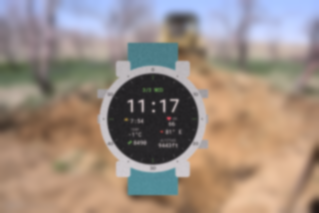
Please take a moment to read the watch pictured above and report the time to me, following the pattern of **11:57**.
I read **11:17**
